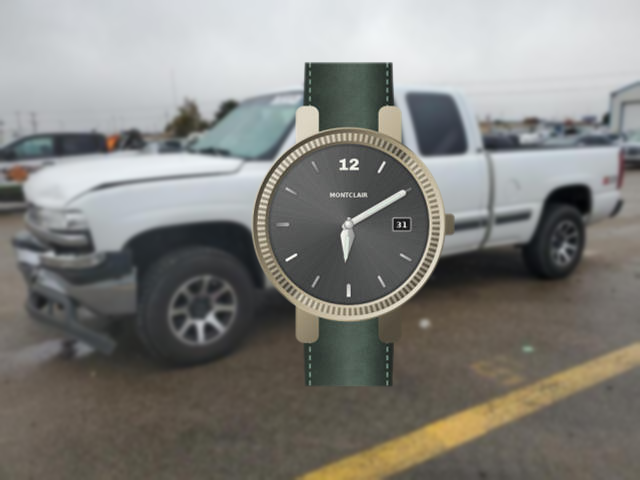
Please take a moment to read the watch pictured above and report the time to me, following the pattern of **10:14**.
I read **6:10**
